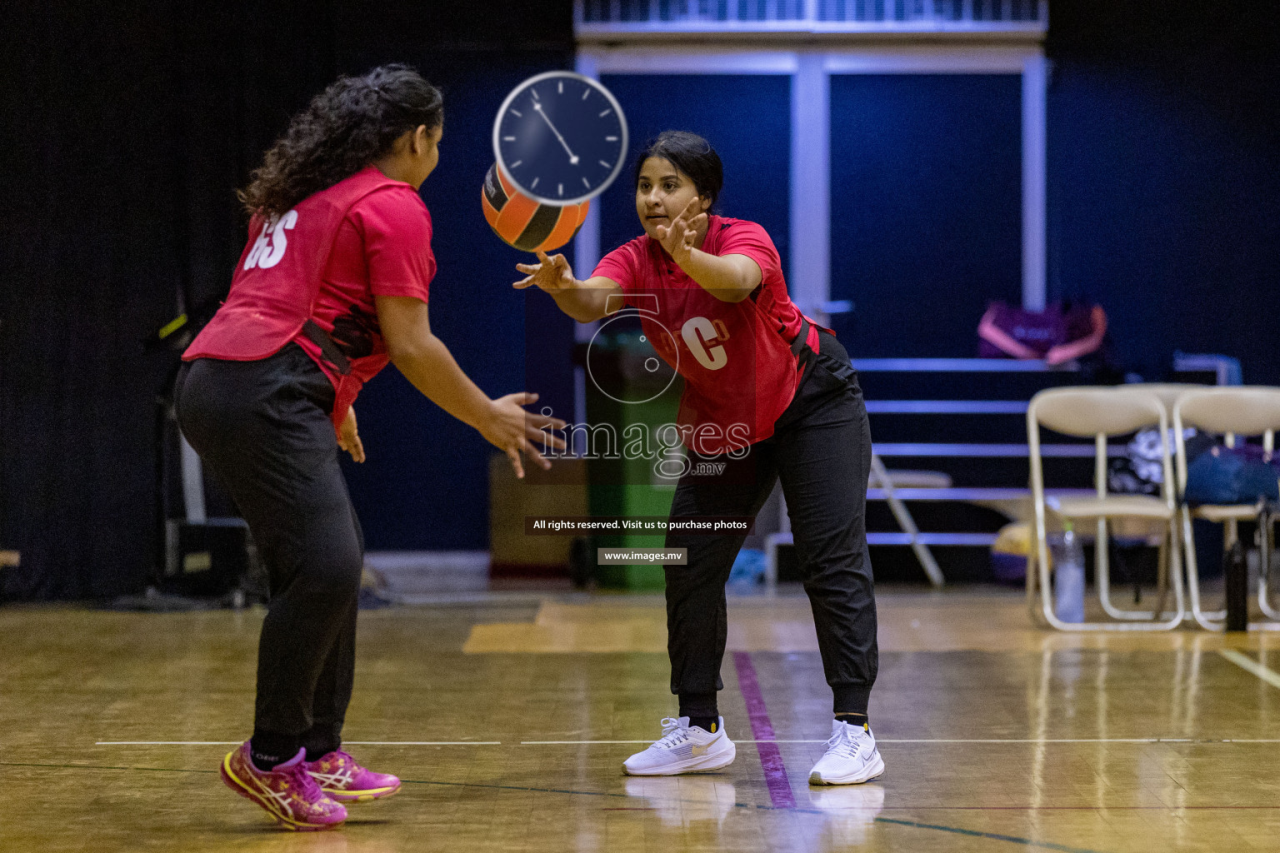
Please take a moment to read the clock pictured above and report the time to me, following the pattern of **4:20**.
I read **4:54**
